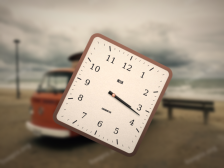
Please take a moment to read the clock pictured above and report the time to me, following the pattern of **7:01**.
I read **3:17**
